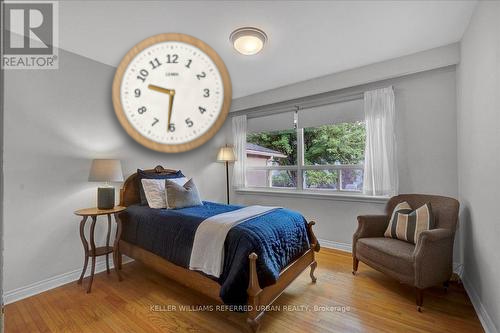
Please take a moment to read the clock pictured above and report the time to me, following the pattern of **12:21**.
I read **9:31**
